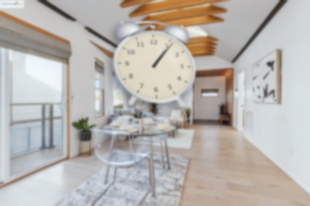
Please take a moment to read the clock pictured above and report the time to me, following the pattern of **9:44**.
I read **1:06**
